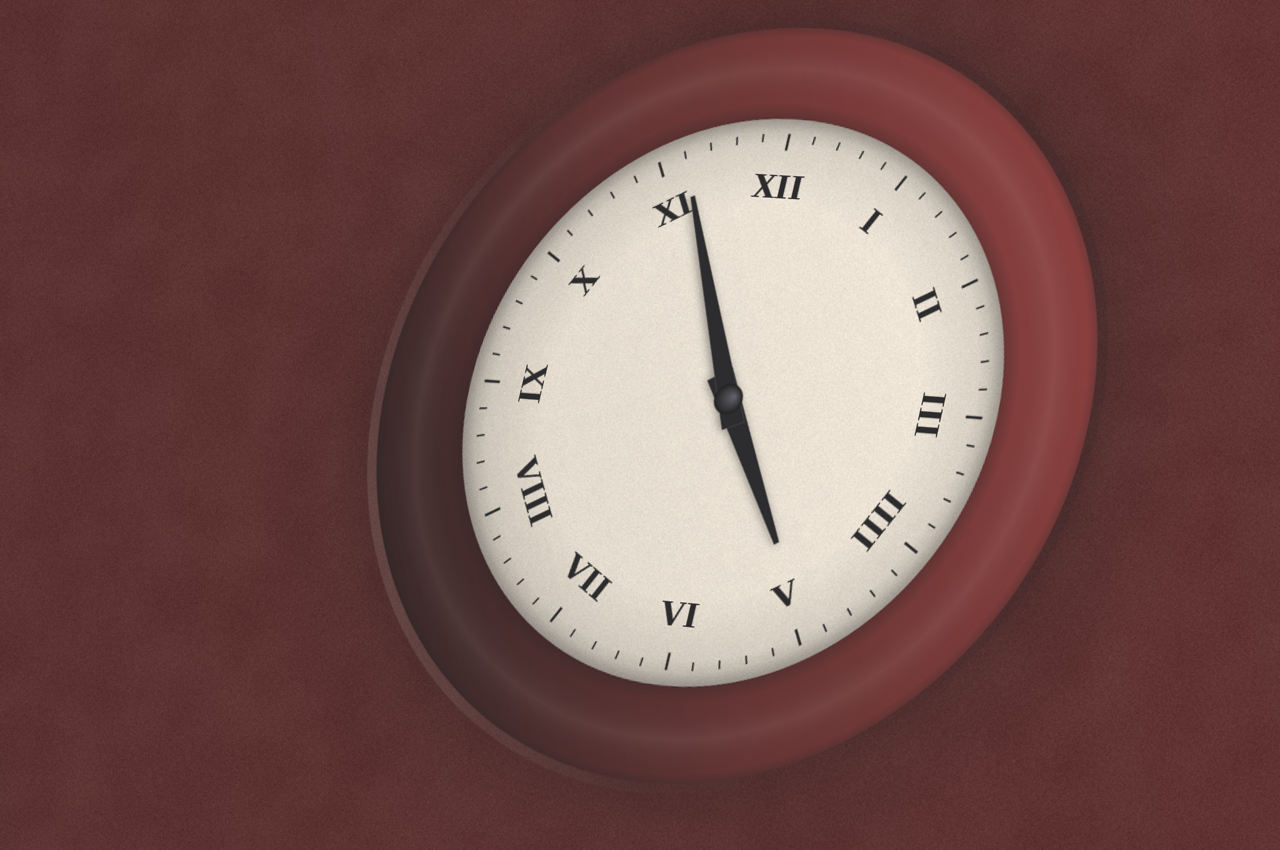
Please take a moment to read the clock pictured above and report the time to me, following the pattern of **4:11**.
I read **4:56**
